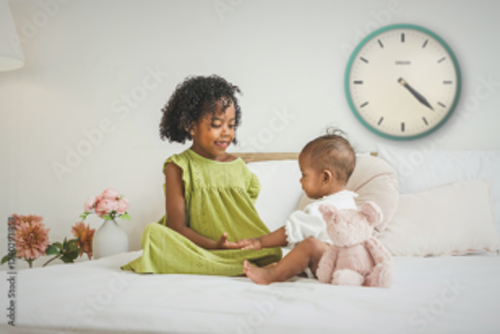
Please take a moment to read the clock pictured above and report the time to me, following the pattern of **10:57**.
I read **4:22**
